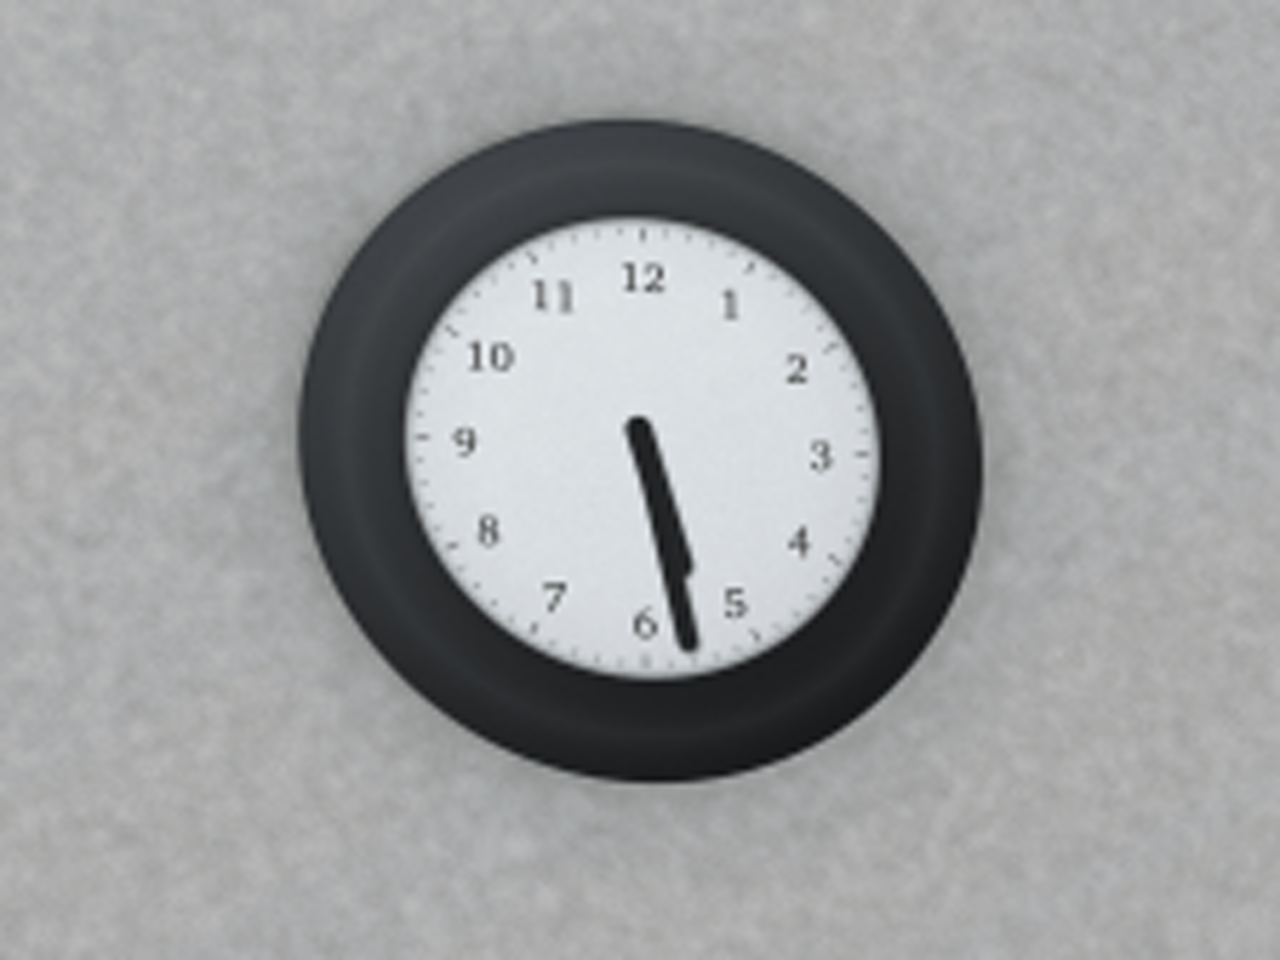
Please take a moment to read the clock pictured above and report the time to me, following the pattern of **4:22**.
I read **5:28**
